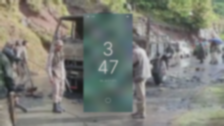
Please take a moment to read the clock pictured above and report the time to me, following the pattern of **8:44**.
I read **3:47**
